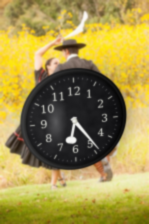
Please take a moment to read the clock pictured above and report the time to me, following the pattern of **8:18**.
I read **6:24**
